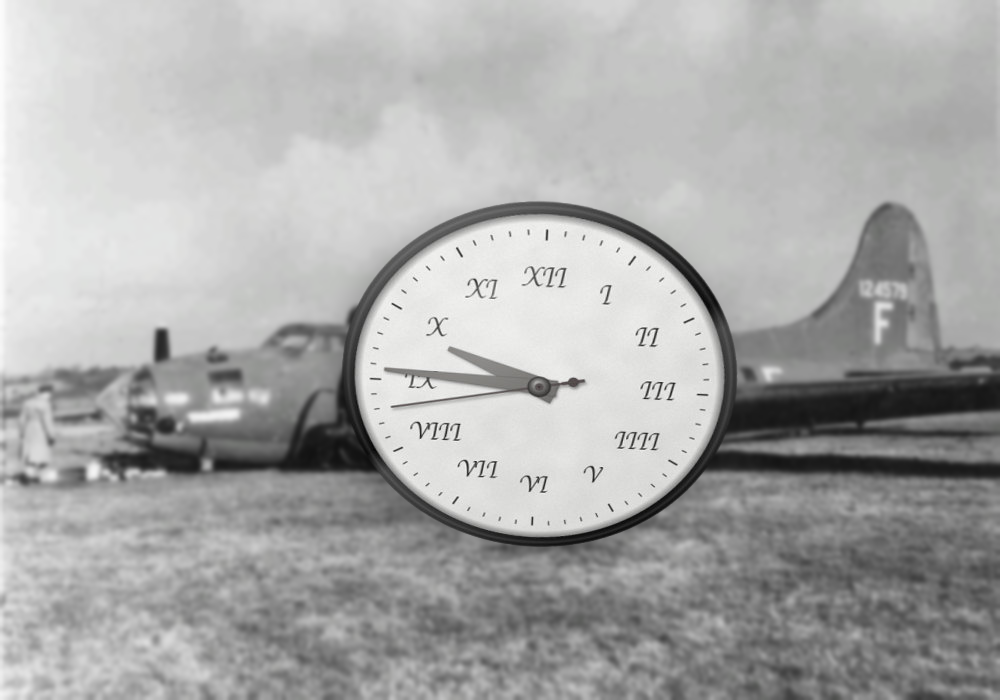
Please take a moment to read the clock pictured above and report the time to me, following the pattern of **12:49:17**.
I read **9:45:43**
